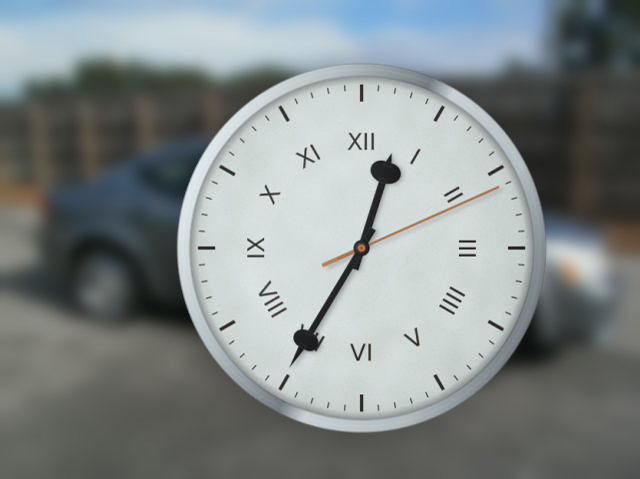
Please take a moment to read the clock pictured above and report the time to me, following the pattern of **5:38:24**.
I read **12:35:11**
